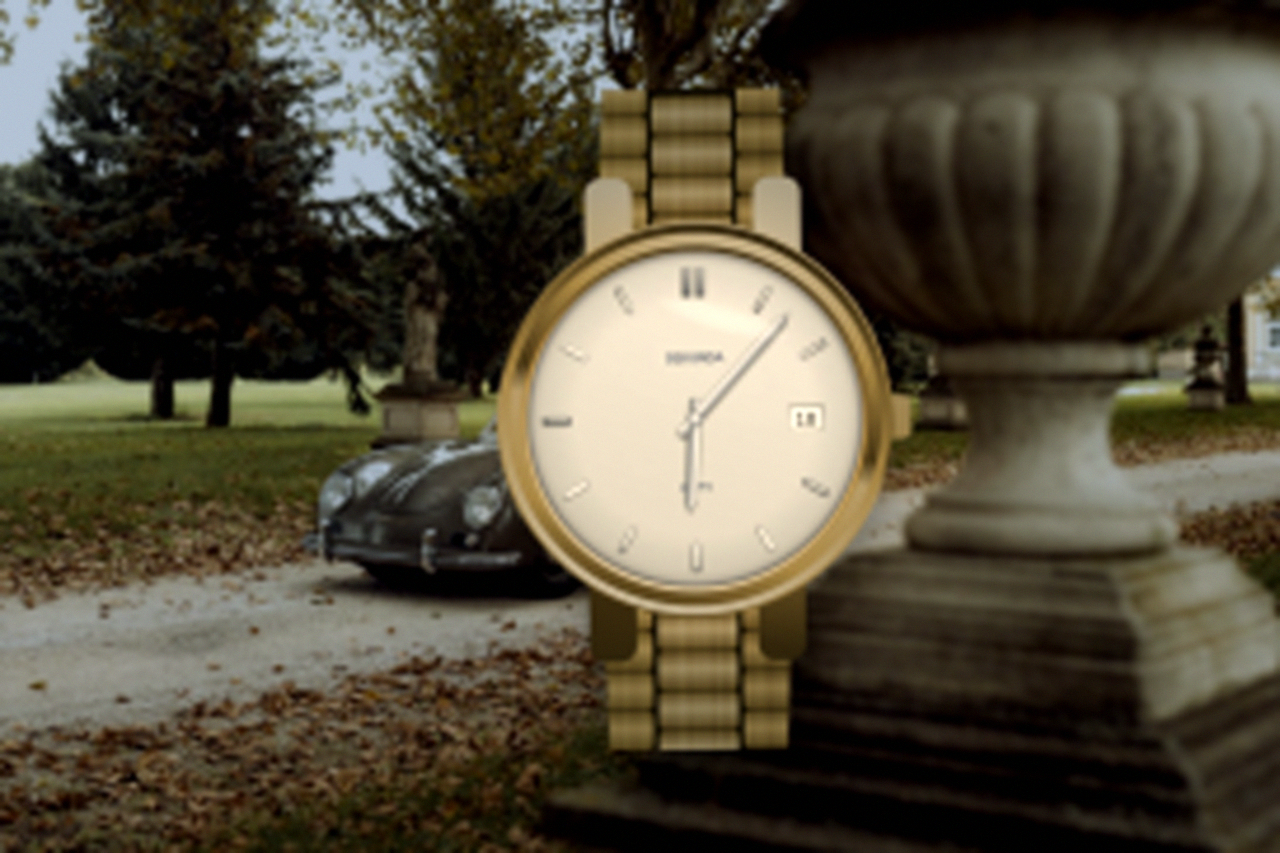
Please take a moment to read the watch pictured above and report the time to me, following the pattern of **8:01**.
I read **6:07**
